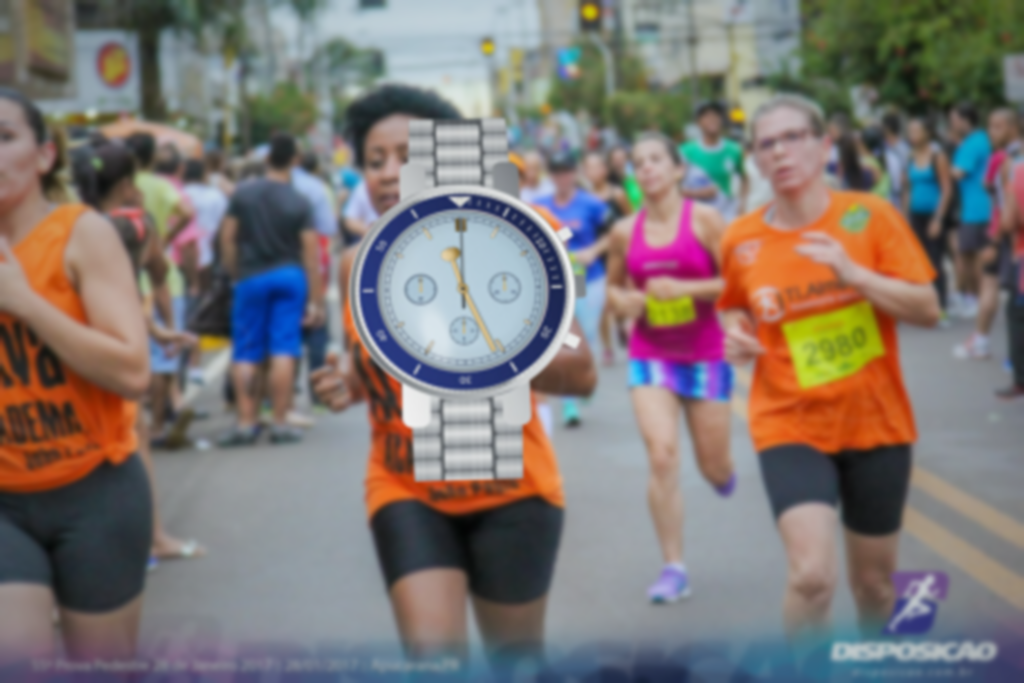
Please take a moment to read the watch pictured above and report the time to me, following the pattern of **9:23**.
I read **11:26**
